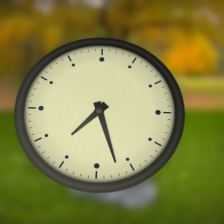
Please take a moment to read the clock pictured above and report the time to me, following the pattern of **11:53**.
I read **7:27**
